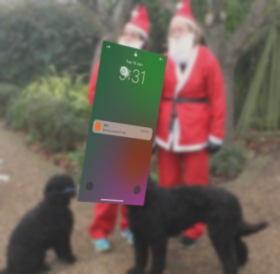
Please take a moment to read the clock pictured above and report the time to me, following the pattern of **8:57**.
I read **9:31**
